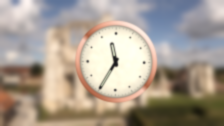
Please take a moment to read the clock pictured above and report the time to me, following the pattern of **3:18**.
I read **11:35**
